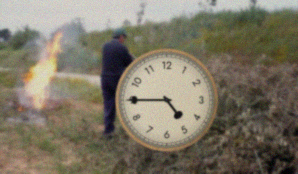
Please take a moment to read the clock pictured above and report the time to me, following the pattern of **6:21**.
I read **4:45**
